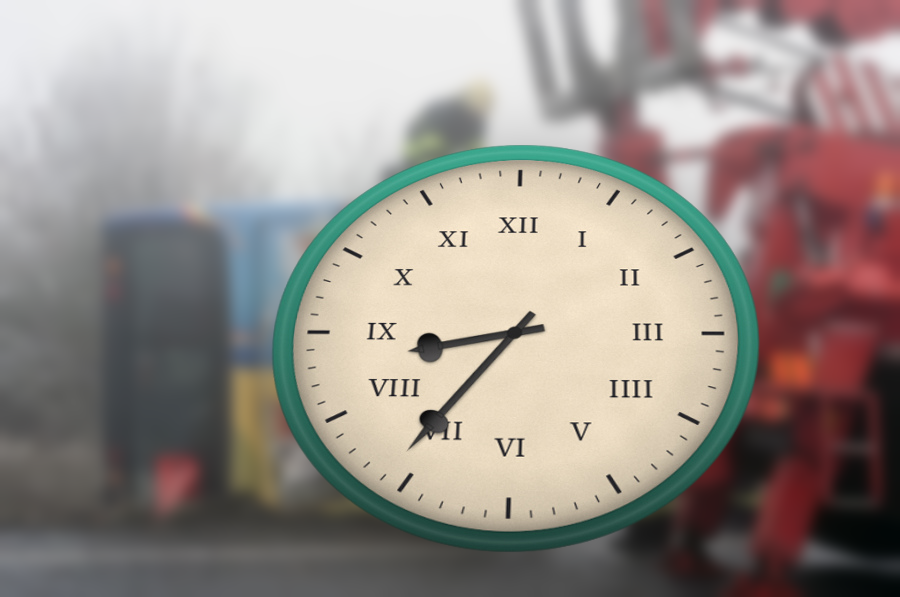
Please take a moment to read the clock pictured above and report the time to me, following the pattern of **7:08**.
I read **8:36**
